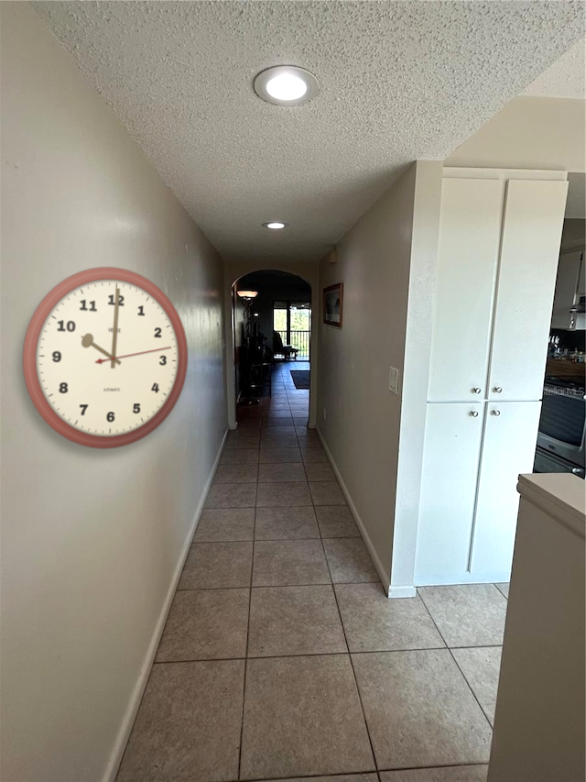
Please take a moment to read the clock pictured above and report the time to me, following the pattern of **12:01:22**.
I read **10:00:13**
